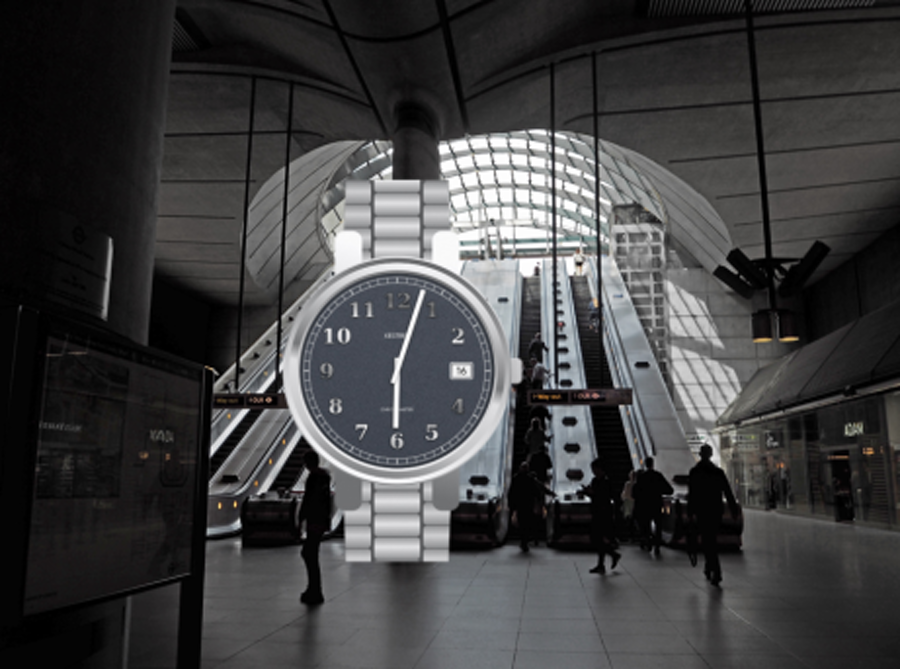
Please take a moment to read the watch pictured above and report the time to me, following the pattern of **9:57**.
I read **6:03**
